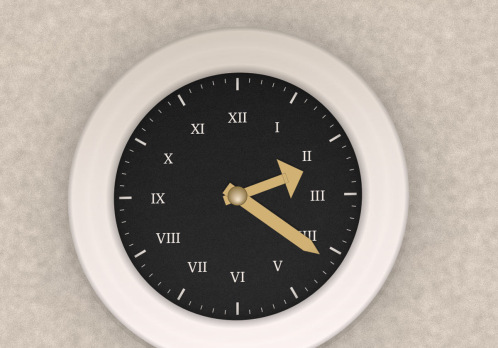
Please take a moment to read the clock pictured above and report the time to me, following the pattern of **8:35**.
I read **2:21**
